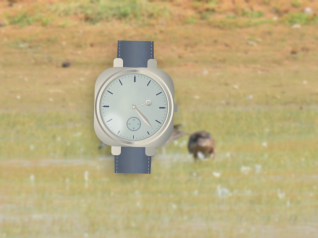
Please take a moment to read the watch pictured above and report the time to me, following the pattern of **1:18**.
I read **2:23**
